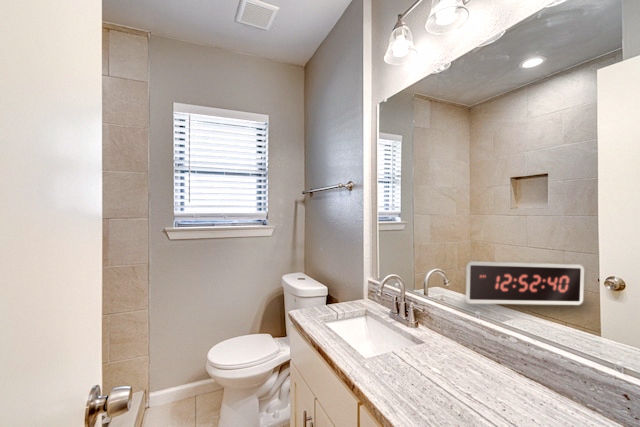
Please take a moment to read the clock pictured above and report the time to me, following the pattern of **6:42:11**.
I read **12:52:40**
